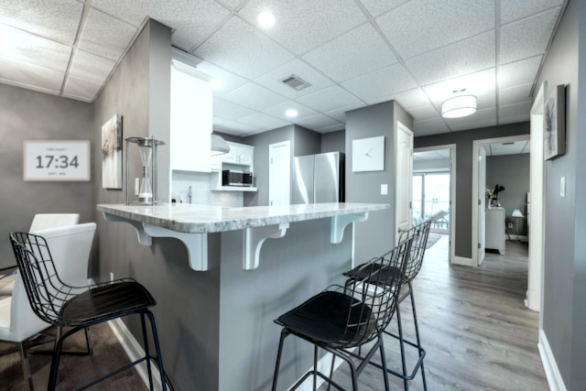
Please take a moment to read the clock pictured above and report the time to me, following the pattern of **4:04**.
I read **17:34**
